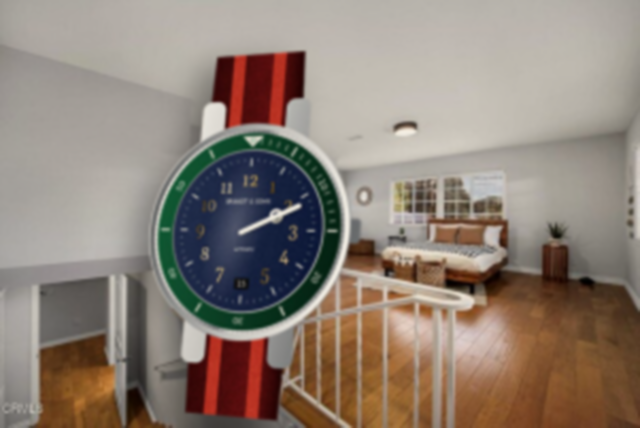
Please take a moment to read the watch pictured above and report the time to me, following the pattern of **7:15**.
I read **2:11**
